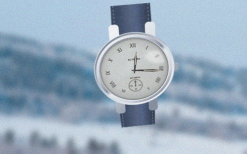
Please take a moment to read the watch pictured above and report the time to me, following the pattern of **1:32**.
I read **12:16**
